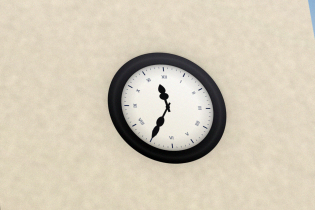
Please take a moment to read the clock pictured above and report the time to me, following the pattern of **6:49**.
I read **11:35**
